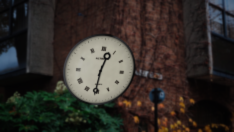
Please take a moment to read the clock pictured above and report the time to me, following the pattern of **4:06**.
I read **12:31**
